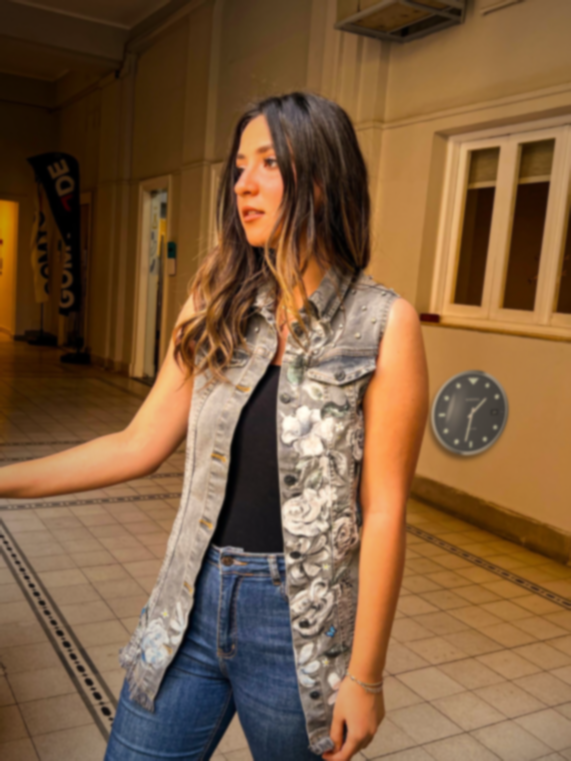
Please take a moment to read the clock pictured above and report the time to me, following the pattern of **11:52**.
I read **1:32**
